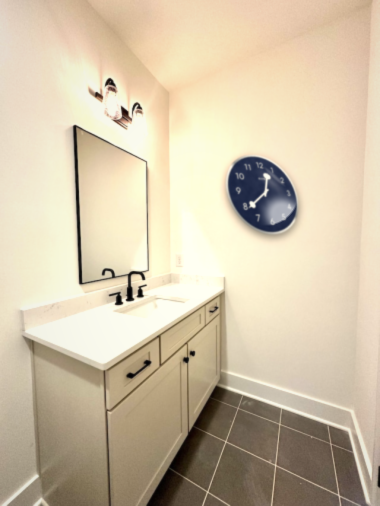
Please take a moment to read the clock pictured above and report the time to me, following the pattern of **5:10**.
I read **12:39**
